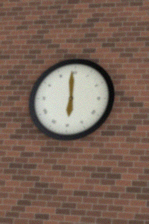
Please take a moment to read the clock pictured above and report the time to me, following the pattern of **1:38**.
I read **5:59**
